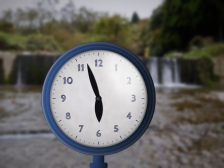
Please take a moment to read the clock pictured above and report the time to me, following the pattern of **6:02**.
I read **5:57**
